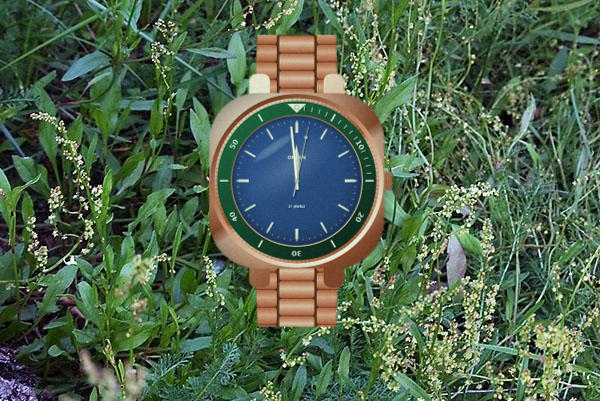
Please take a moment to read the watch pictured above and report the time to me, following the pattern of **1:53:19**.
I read **11:59:02**
